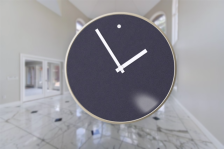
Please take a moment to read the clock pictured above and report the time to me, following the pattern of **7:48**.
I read **1:55**
